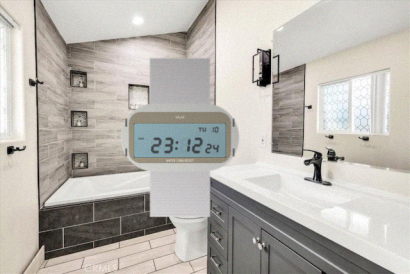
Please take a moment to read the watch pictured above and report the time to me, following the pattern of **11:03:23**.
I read **23:12:24**
